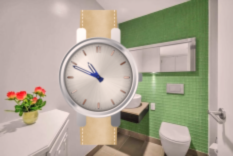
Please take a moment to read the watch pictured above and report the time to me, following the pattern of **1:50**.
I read **10:49**
